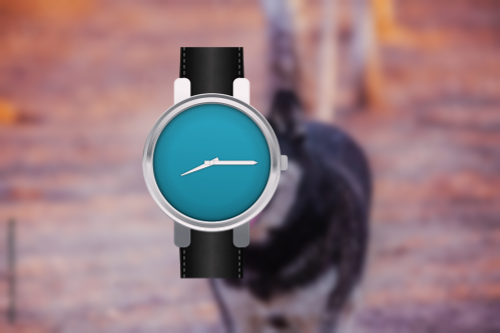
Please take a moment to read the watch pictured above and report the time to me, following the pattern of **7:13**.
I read **8:15**
